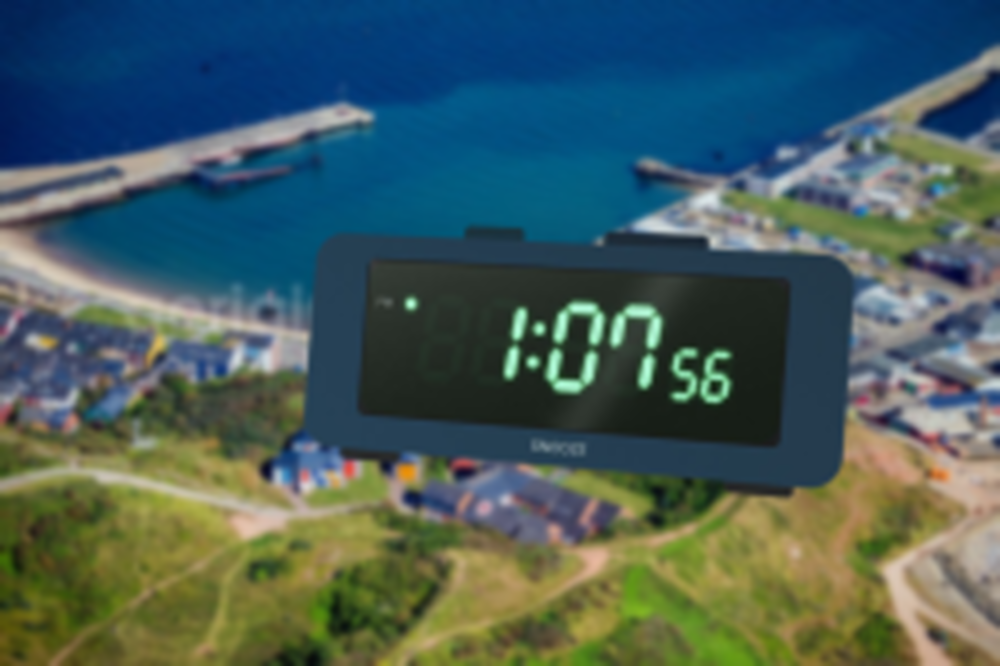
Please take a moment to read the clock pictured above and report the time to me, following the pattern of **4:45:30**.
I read **1:07:56**
